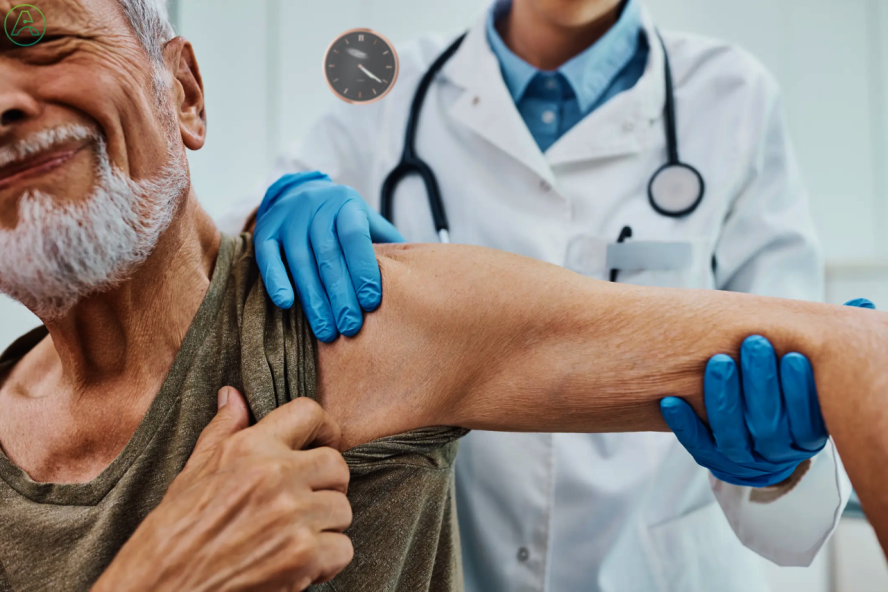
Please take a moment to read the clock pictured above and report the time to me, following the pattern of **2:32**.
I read **4:21**
